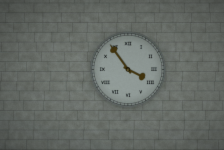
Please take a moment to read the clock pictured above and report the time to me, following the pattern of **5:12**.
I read **3:54**
